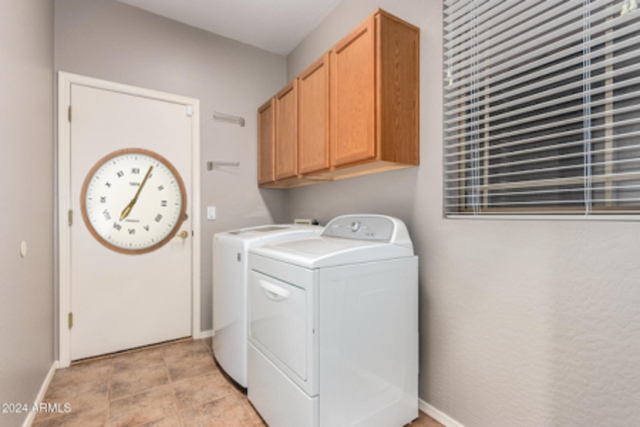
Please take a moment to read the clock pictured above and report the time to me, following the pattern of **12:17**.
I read **7:04**
